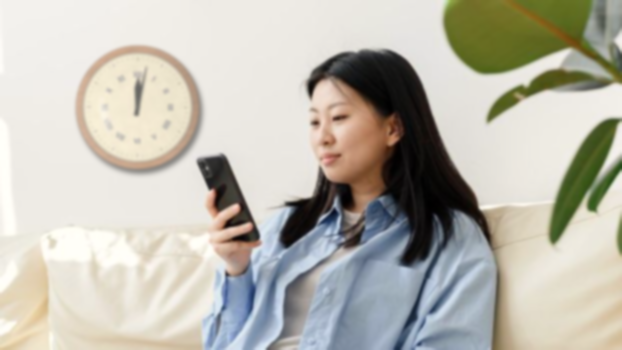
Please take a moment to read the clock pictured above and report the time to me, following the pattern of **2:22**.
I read **12:02**
